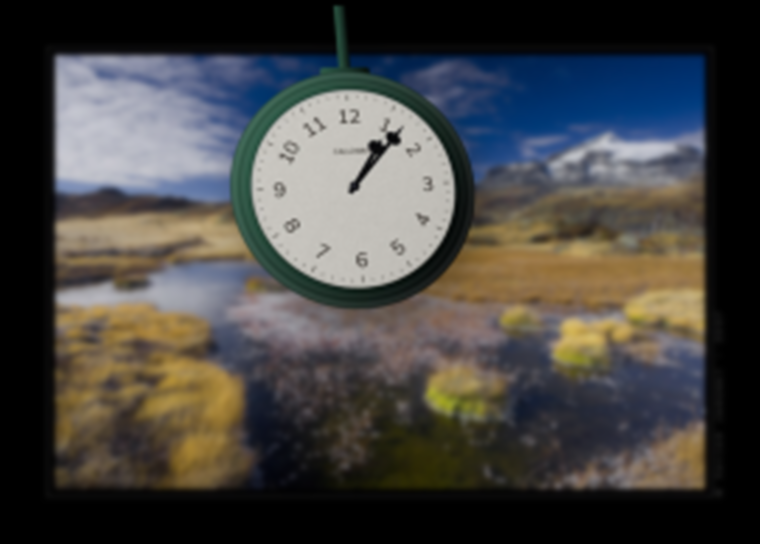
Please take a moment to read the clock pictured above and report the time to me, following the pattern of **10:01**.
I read **1:07**
